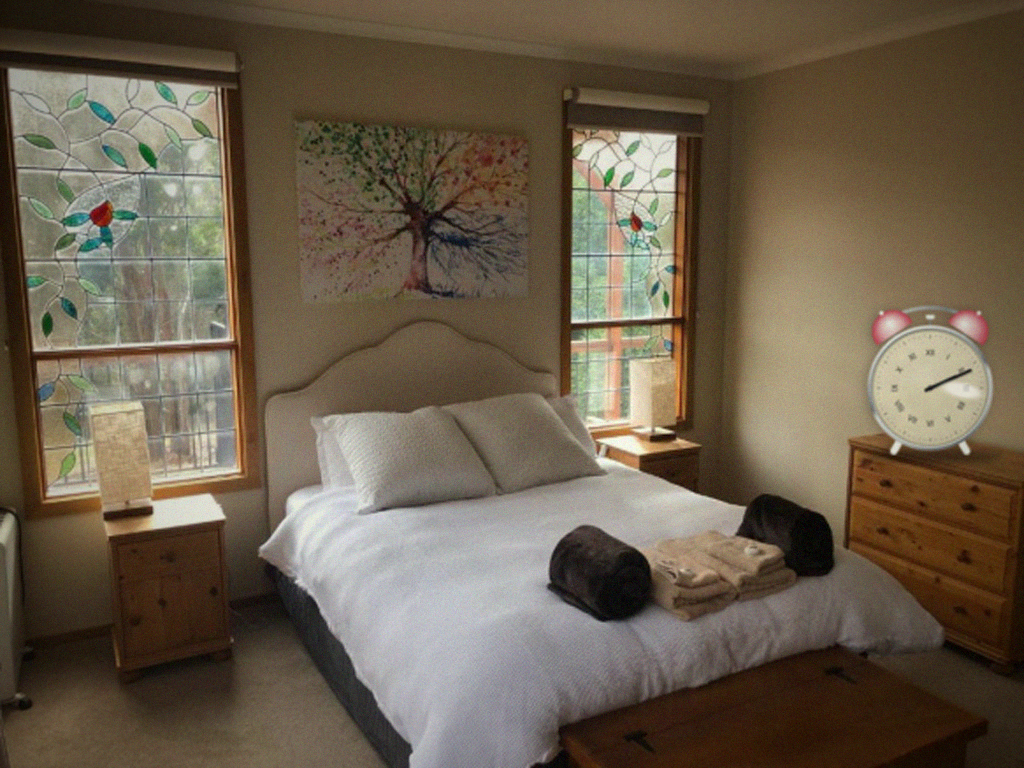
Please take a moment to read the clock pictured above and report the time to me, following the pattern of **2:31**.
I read **2:11**
